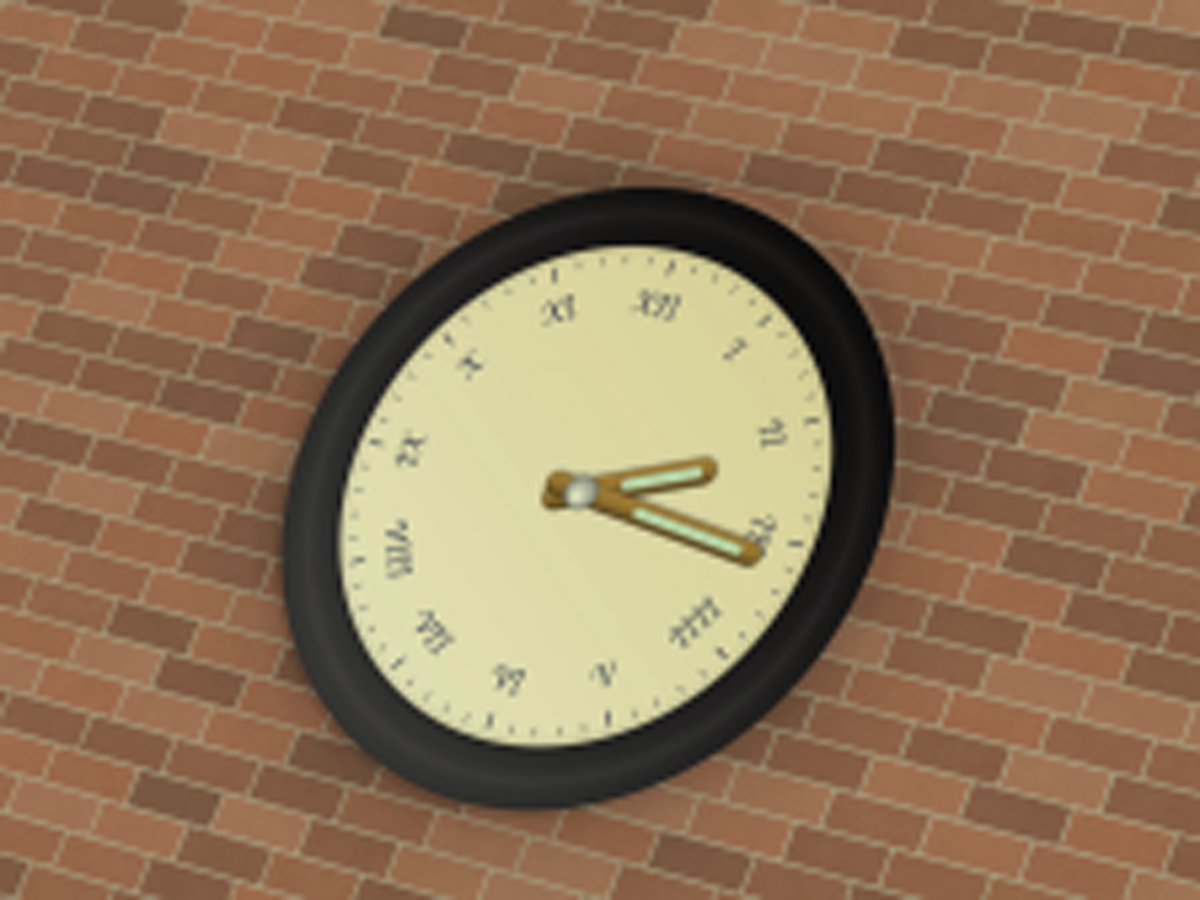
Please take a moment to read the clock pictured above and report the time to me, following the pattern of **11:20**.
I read **2:16**
